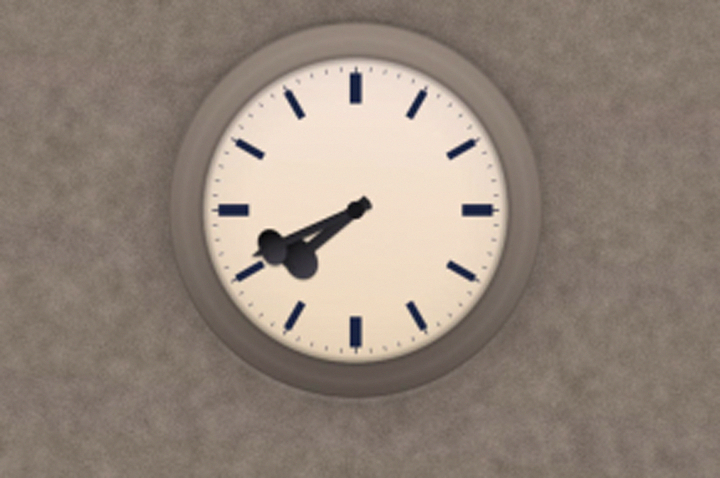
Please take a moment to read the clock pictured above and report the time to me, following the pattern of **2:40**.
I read **7:41**
